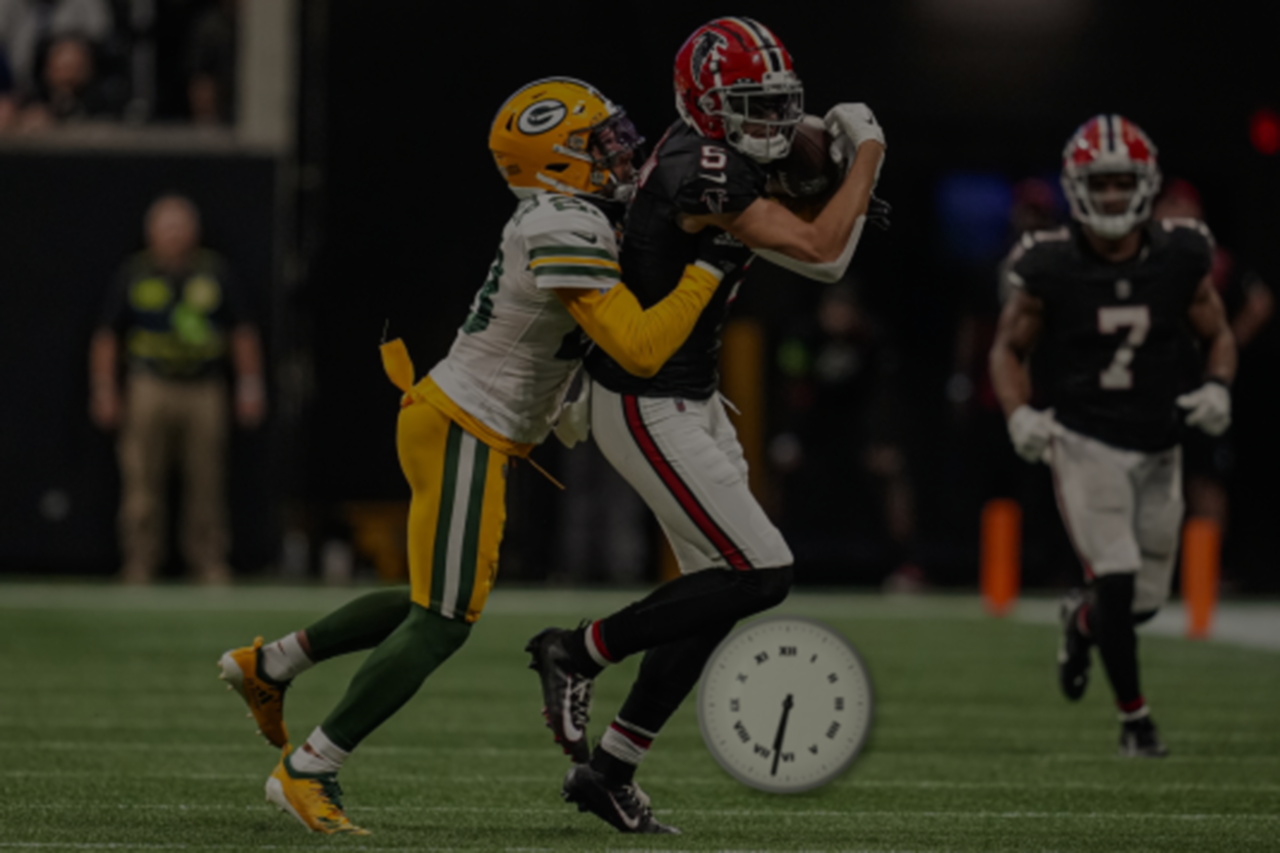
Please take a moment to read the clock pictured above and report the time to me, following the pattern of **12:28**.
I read **6:32**
